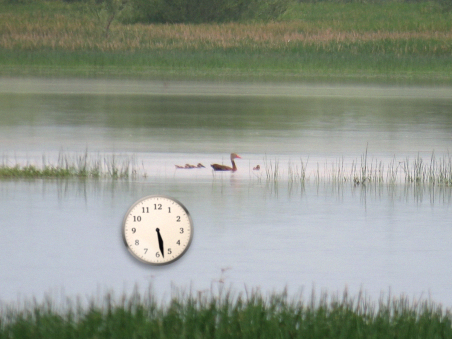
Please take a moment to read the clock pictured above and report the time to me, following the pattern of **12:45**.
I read **5:28**
